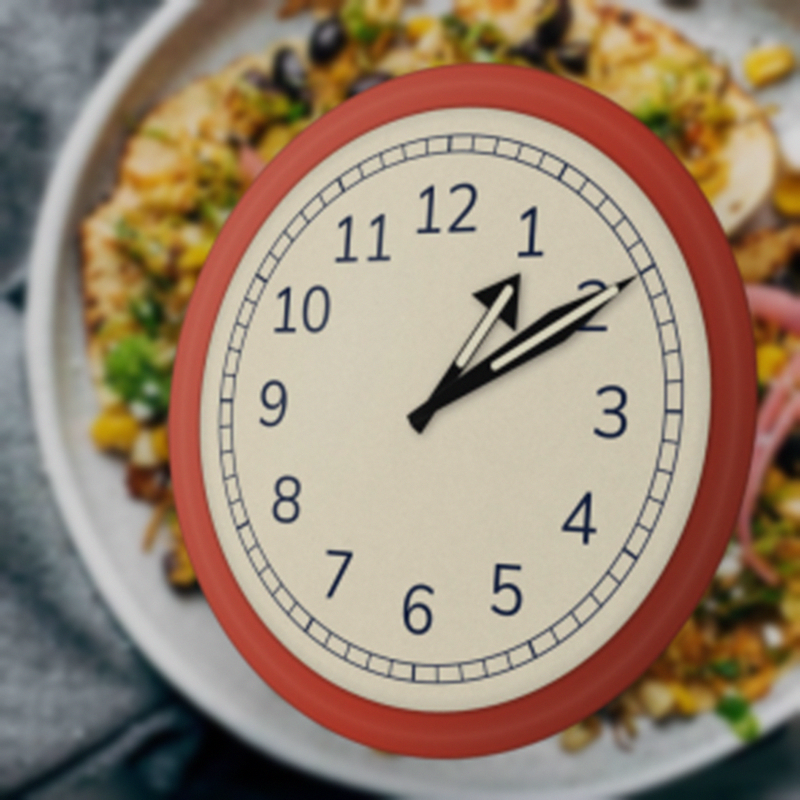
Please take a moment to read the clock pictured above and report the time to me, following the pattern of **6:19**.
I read **1:10**
